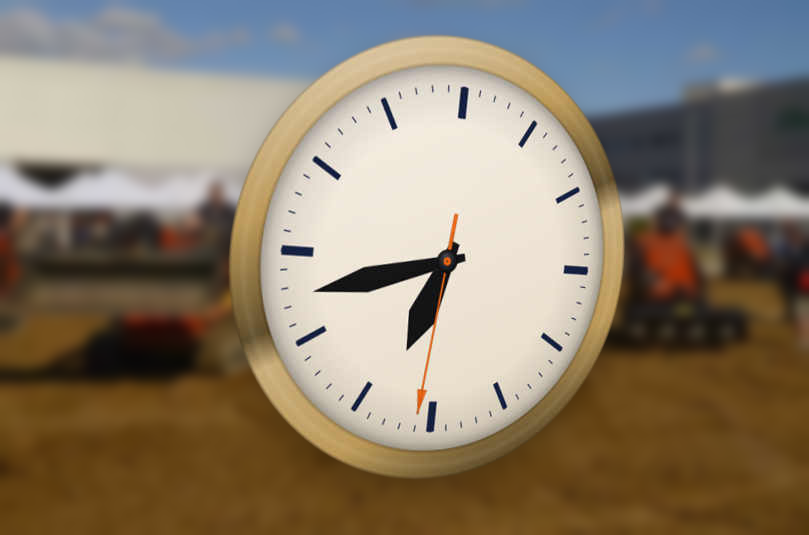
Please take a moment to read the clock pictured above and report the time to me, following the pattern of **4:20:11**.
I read **6:42:31**
